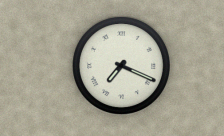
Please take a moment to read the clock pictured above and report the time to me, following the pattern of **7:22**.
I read **7:19**
